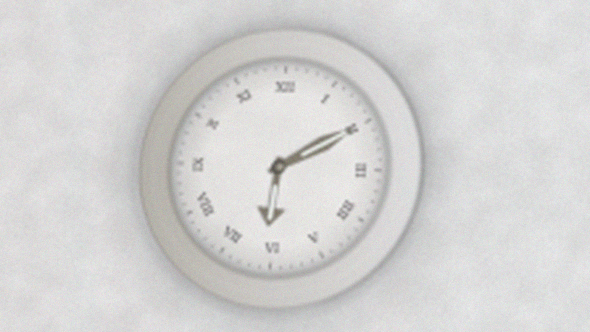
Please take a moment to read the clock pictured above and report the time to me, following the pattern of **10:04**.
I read **6:10**
